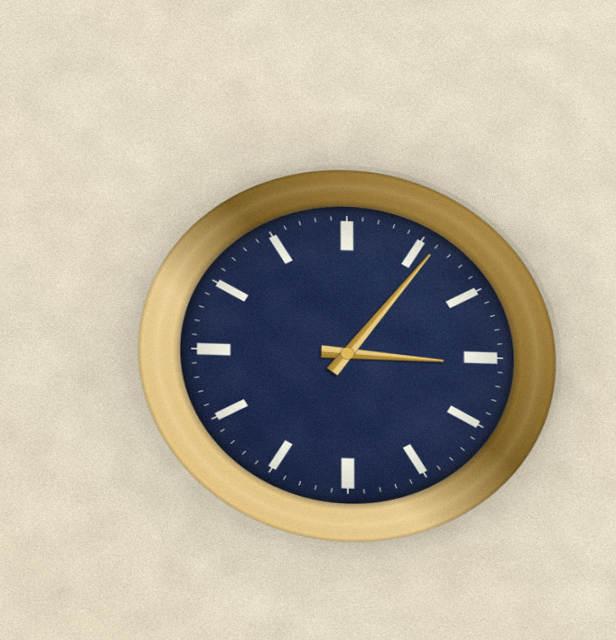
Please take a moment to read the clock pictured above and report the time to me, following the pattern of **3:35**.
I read **3:06**
